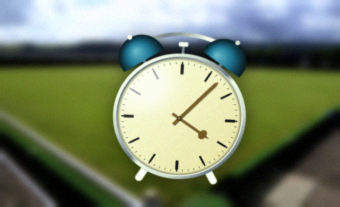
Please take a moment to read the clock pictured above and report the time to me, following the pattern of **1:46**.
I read **4:07**
